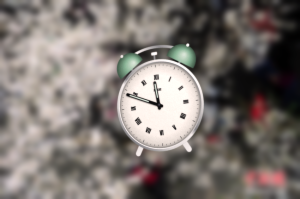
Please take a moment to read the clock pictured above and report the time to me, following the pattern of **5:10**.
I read **11:49**
